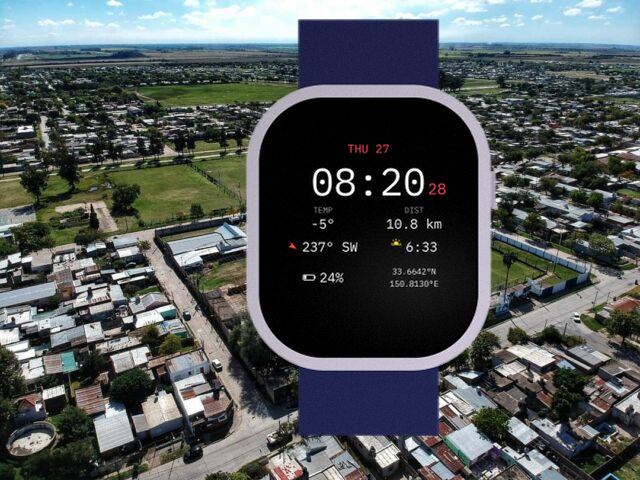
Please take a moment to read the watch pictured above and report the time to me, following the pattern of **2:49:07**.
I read **8:20:28**
